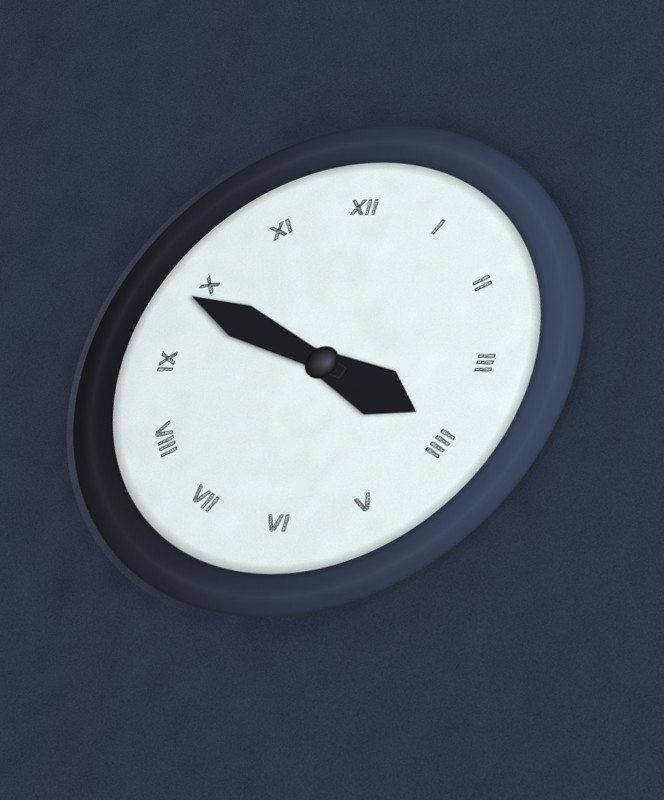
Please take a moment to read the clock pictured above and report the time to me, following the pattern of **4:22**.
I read **3:49**
